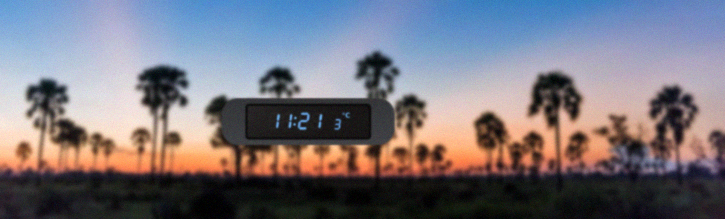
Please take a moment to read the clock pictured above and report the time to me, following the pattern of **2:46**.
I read **11:21**
